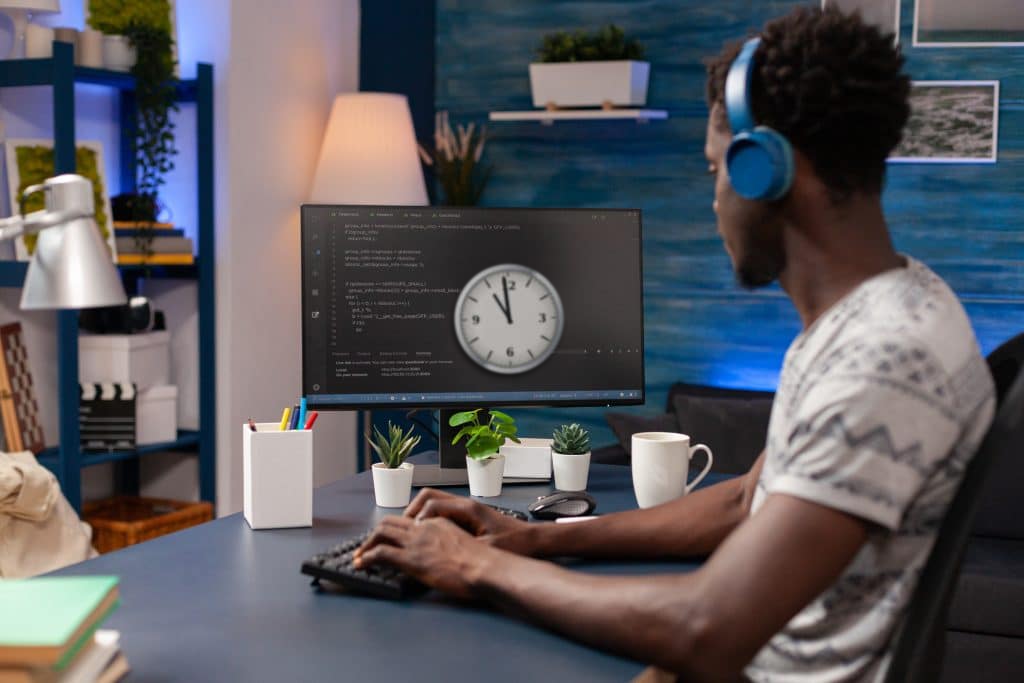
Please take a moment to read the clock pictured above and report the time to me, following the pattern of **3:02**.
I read **10:59**
